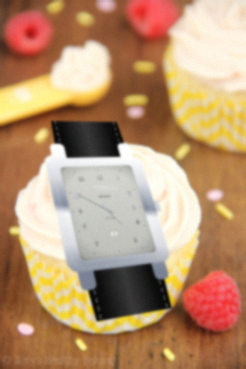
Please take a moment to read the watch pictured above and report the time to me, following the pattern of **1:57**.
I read **4:51**
